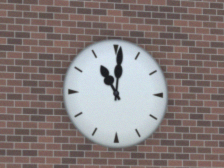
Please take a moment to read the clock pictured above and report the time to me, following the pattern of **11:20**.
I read **11:01**
